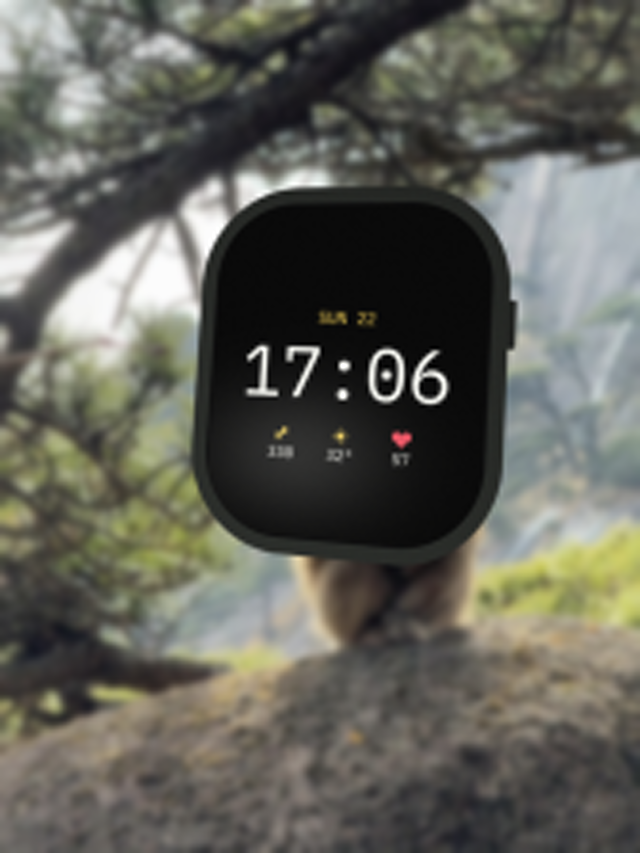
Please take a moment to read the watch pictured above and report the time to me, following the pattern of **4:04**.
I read **17:06**
